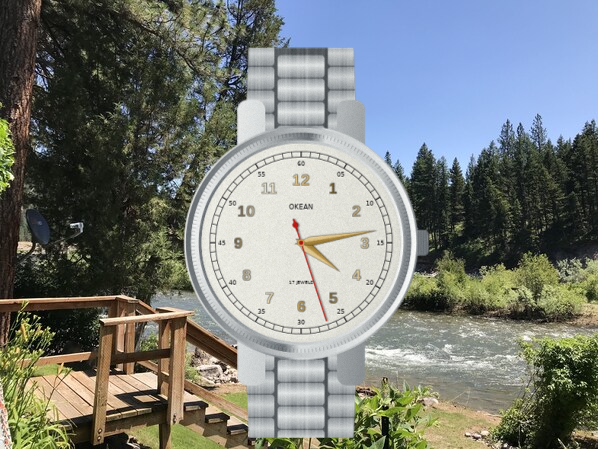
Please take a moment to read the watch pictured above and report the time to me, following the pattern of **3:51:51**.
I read **4:13:27**
